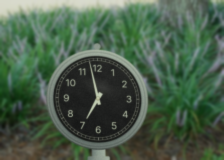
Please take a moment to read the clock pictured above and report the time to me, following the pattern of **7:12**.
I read **6:58**
